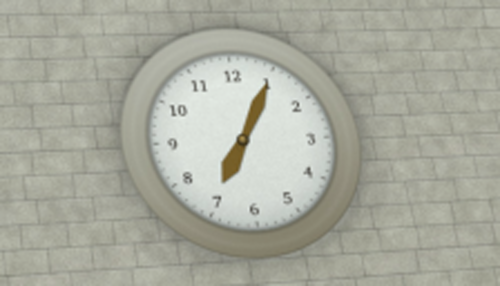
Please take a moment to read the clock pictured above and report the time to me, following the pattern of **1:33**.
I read **7:05**
